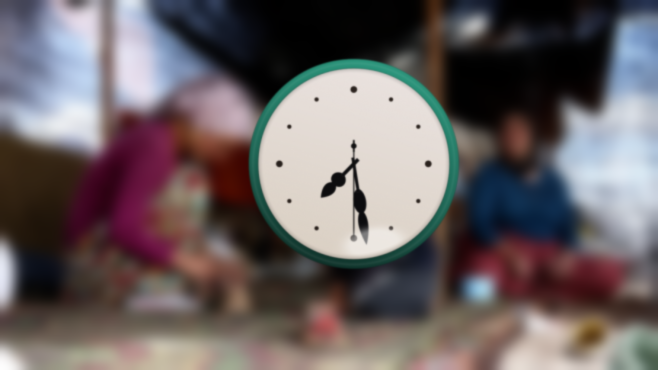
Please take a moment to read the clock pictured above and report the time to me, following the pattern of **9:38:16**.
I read **7:28:30**
